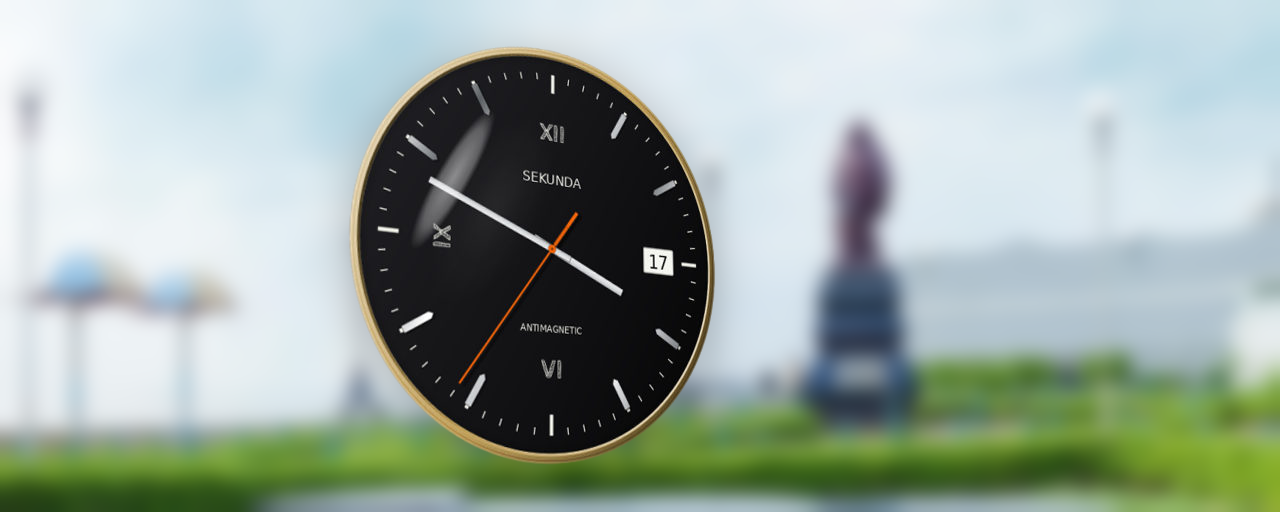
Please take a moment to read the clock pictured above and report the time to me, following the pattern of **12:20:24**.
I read **3:48:36**
